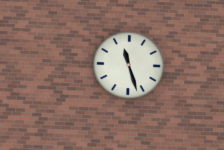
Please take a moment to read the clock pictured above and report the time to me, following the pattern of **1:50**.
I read **11:27**
